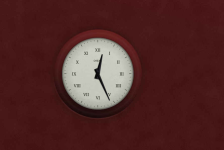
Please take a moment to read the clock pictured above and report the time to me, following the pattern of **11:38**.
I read **12:26**
